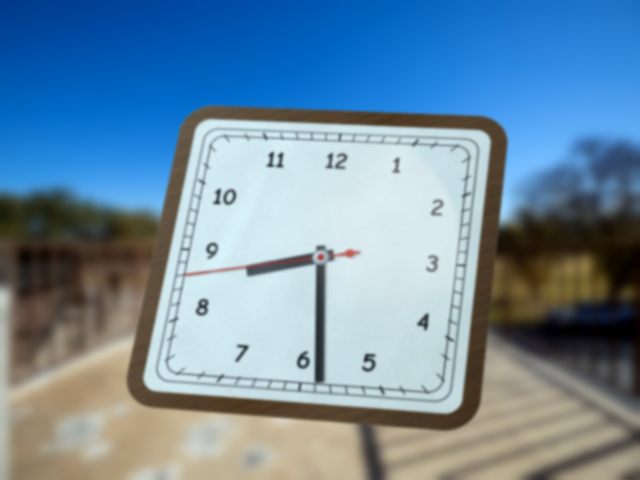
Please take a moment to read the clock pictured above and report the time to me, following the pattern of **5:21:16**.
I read **8:28:43**
